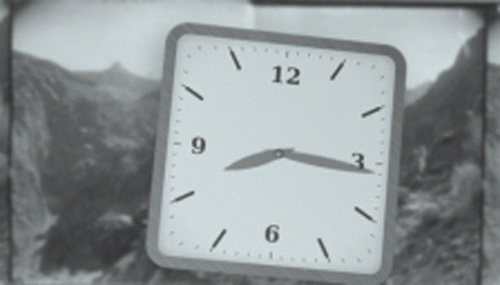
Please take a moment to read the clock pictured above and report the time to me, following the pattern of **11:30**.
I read **8:16**
